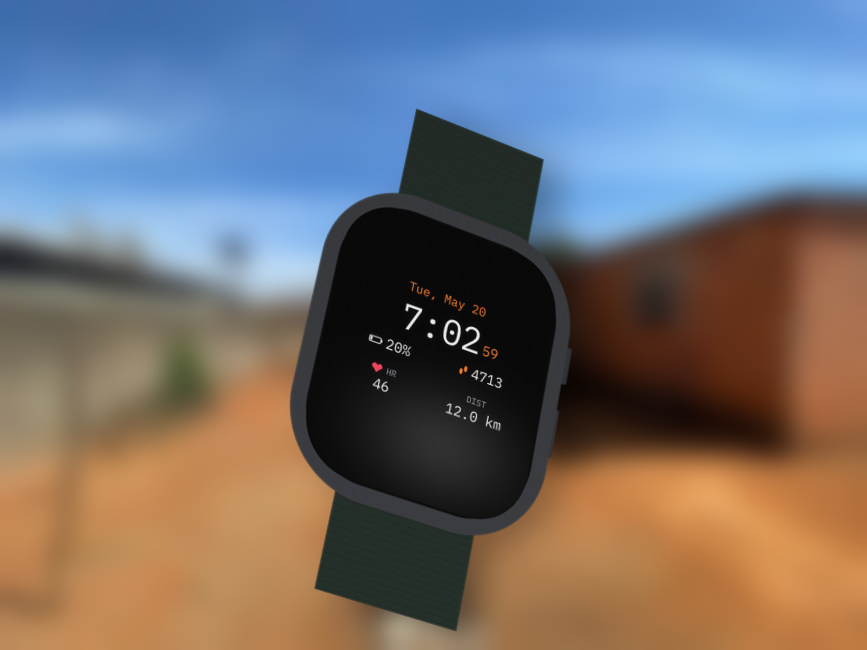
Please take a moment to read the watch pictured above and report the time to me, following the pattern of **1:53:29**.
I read **7:02:59**
